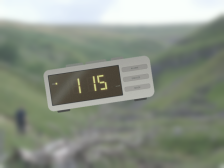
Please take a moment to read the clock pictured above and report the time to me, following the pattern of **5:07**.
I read **1:15**
